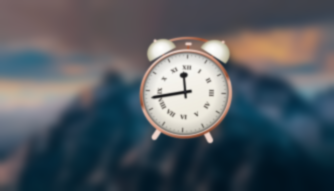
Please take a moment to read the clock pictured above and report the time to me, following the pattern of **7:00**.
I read **11:43**
